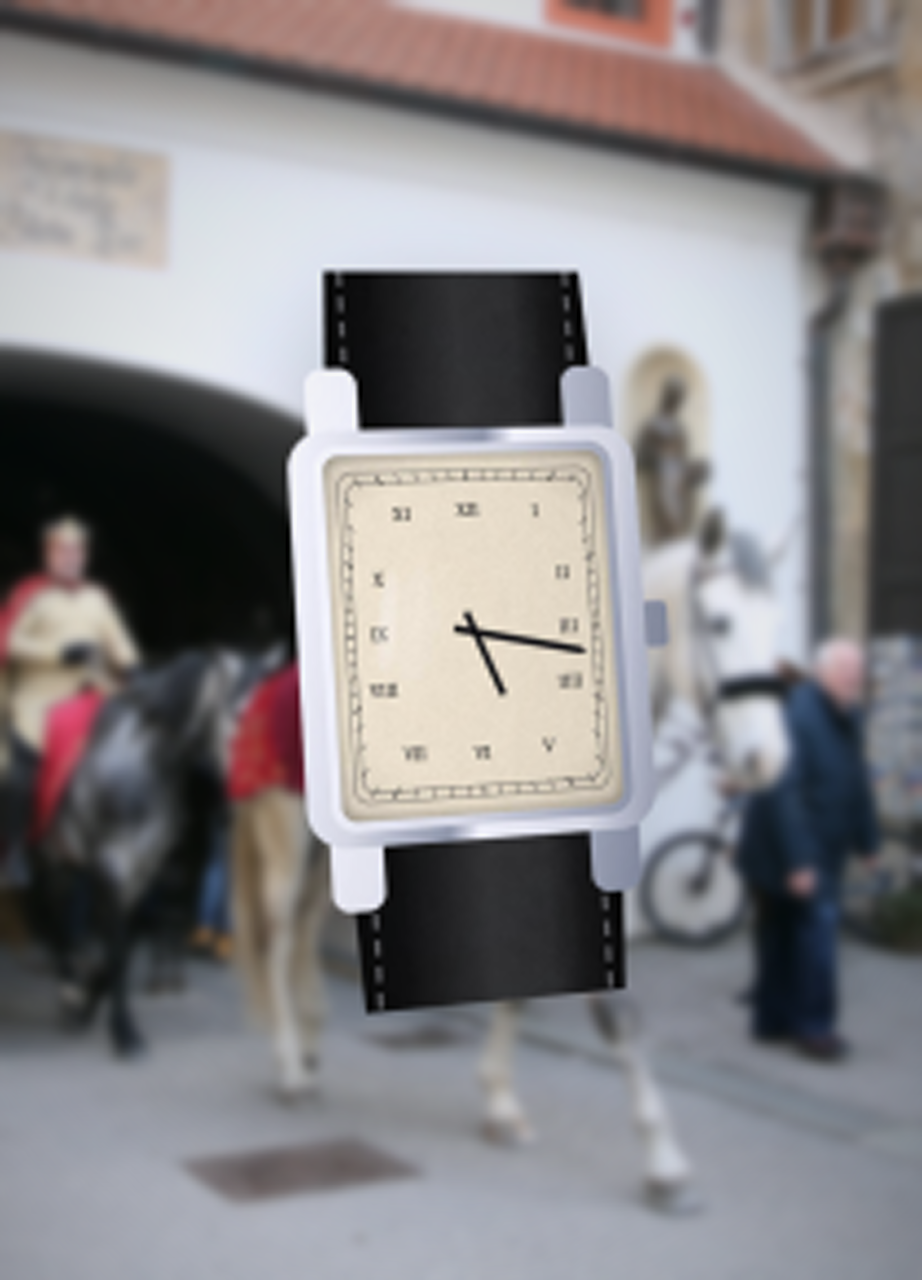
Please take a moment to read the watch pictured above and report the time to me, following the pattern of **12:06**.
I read **5:17**
